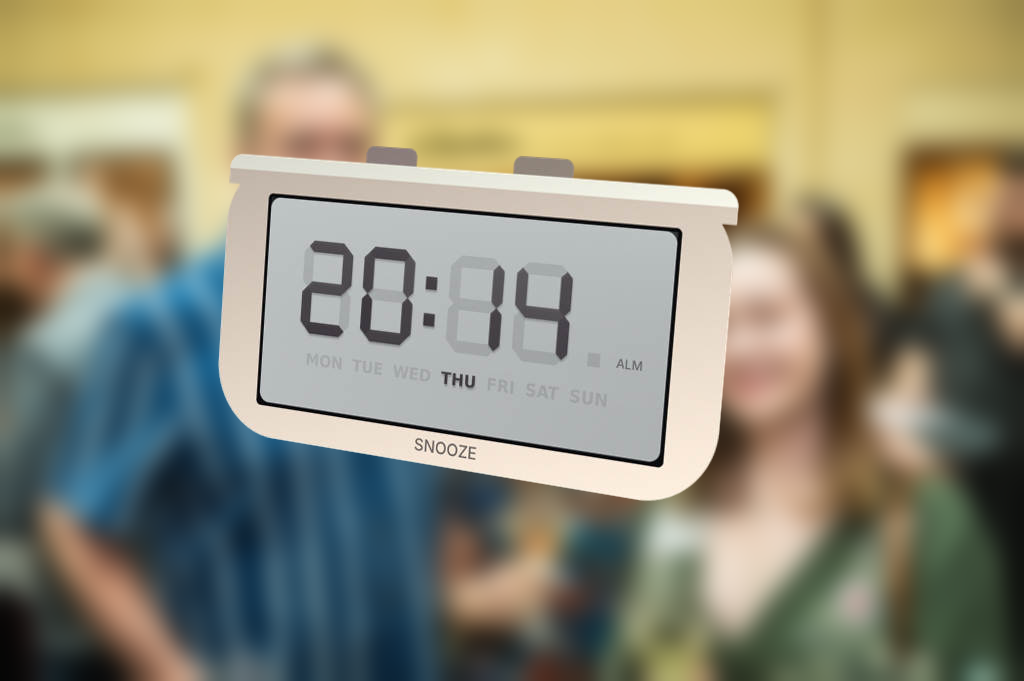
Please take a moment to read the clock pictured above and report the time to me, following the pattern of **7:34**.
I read **20:14**
